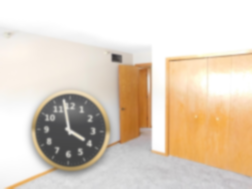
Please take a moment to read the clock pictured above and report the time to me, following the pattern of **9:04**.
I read **3:58**
